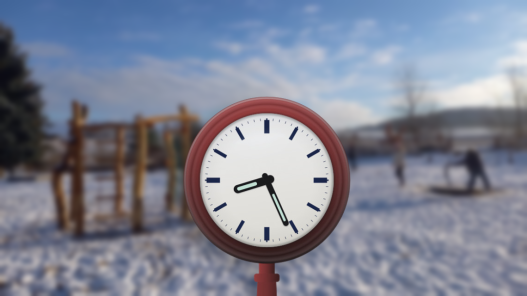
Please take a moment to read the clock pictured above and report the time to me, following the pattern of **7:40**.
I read **8:26**
